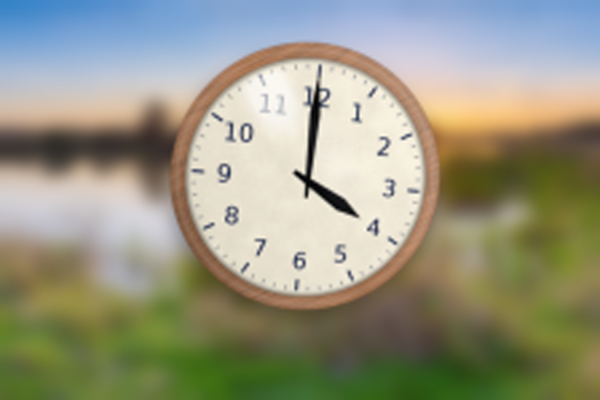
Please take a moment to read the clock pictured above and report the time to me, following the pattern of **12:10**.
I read **4:00**
